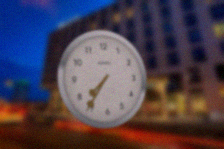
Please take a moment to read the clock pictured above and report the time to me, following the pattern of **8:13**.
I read **7:36**
